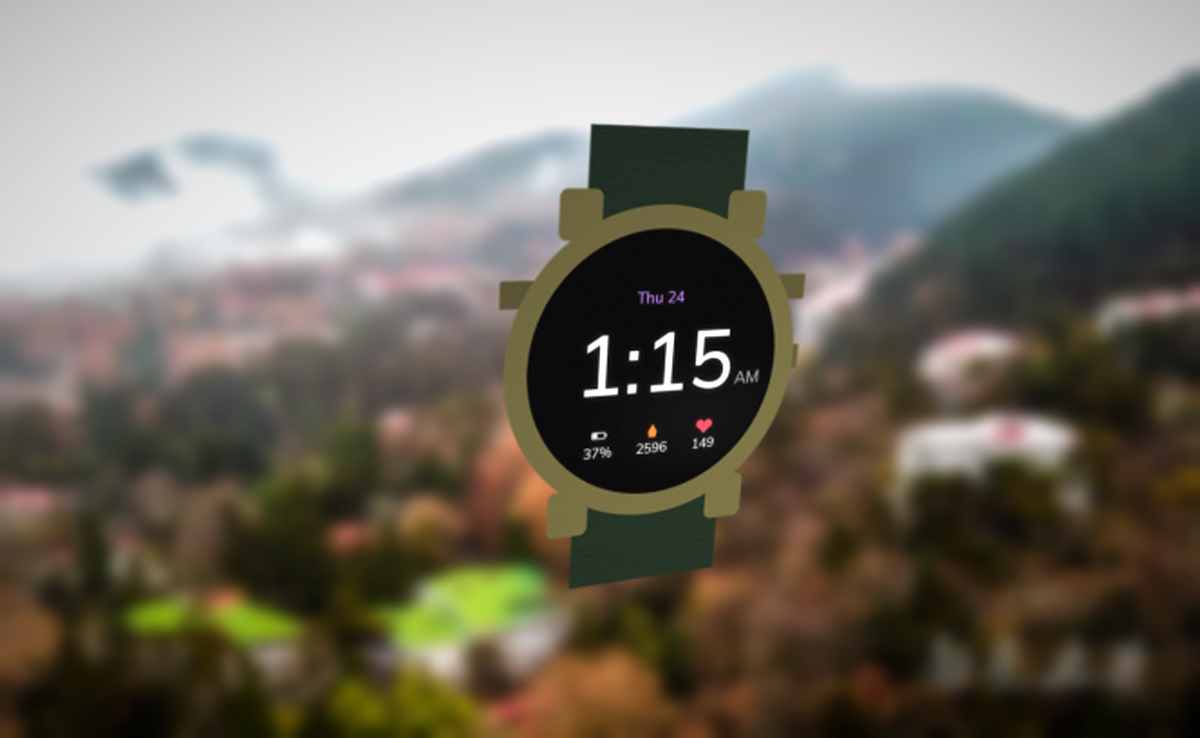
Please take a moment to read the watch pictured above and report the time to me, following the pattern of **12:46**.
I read **1:15**
